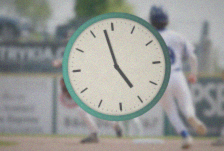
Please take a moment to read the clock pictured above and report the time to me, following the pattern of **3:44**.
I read **4:58**
